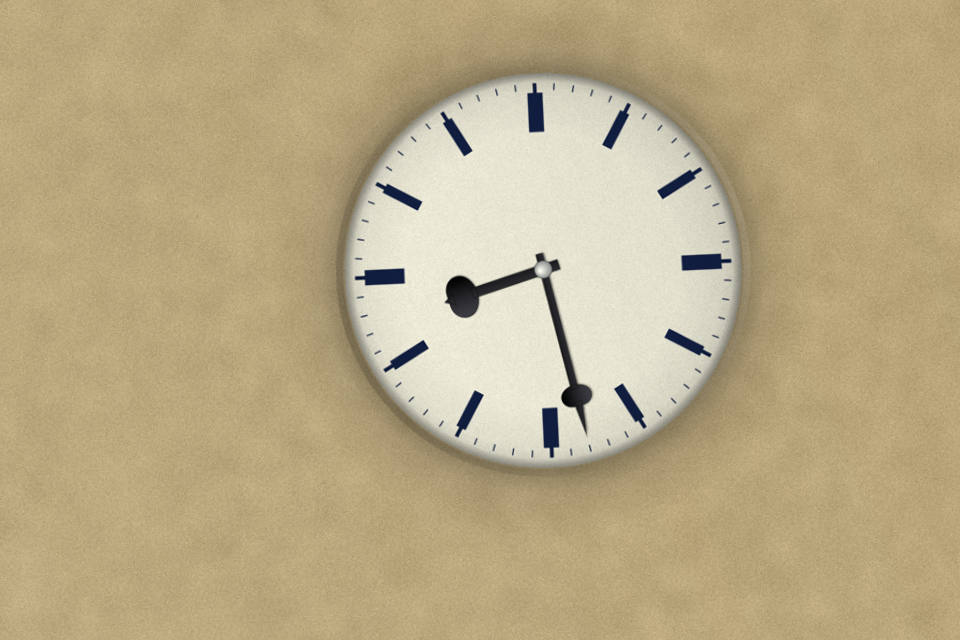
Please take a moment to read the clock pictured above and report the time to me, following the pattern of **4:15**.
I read **8:28**
